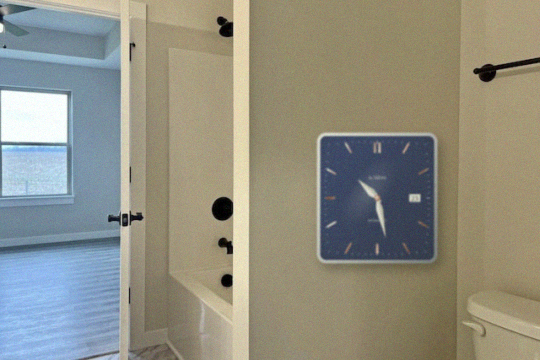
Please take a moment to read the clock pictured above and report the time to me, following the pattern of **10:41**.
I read **10:28**
